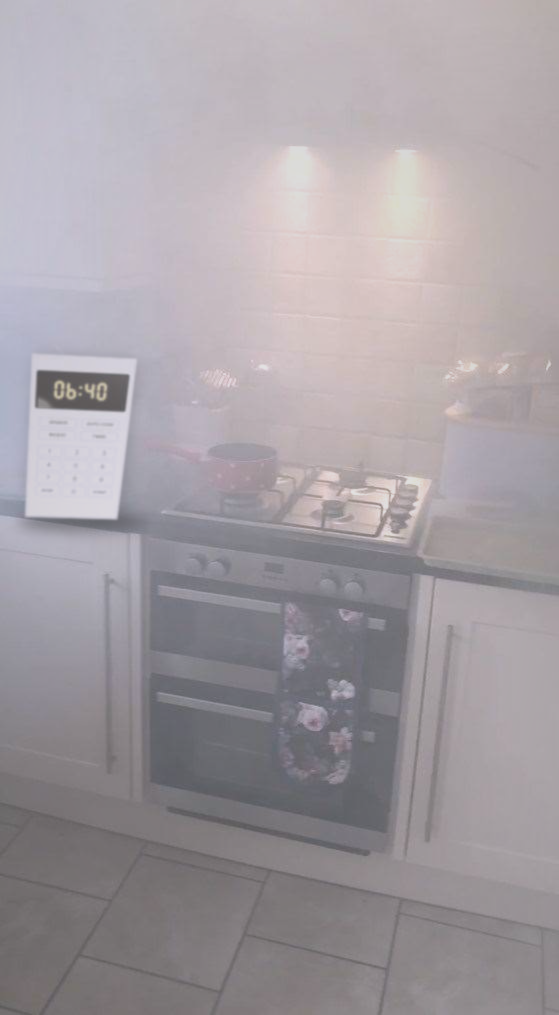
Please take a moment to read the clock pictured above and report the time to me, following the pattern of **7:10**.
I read **6:40**
